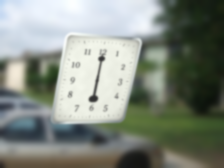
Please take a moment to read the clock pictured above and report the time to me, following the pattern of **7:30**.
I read **6:00**
